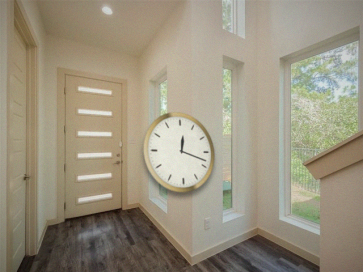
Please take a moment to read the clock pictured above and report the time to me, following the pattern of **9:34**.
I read **12:18**
